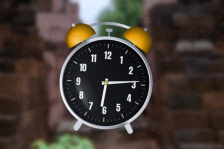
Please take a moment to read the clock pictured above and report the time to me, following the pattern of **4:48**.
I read **6:14**
